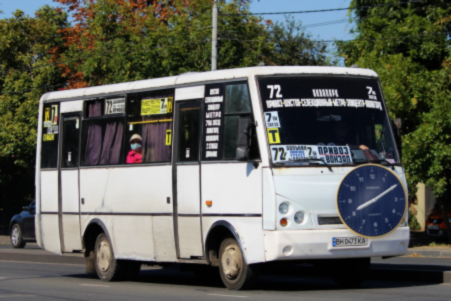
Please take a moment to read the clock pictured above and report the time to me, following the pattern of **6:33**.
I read **8:10**
